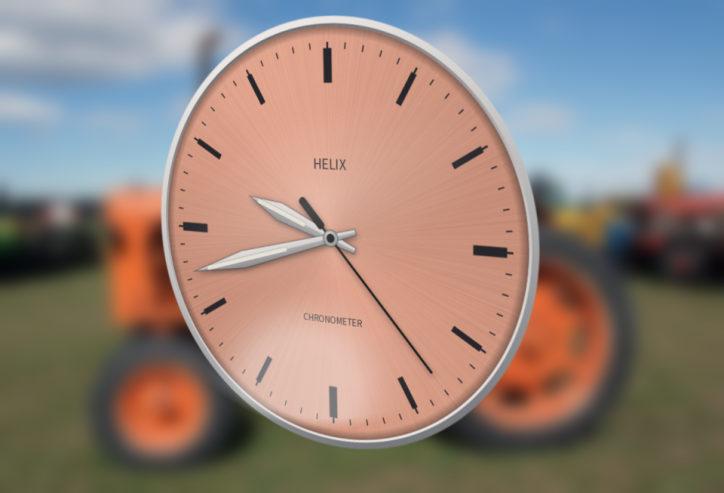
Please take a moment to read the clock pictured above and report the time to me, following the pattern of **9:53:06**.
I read **9:42:23**
